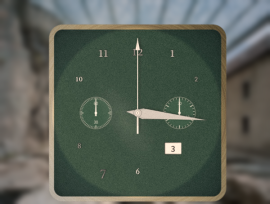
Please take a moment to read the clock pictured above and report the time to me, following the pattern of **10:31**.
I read **3:16**
